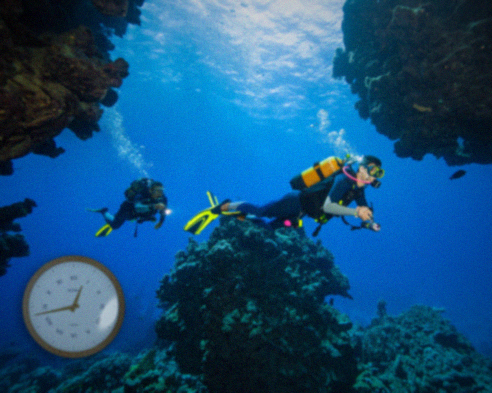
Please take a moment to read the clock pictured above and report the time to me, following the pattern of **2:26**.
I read **12:43**
